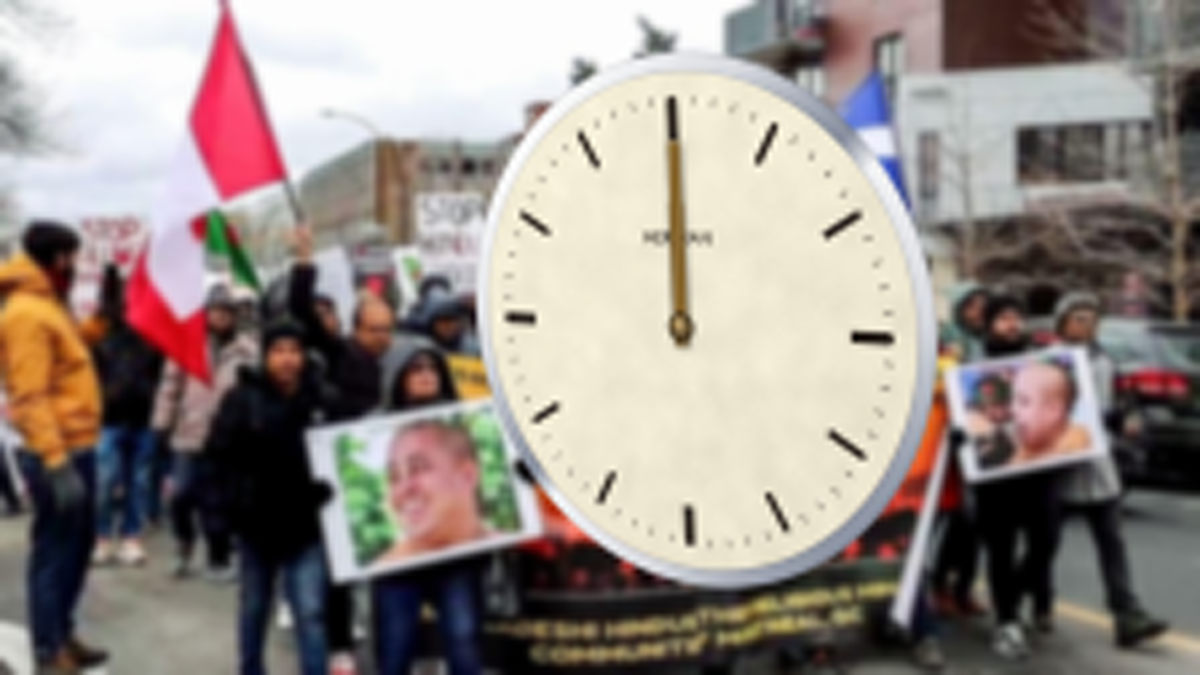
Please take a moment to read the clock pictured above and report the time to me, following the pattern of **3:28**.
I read **12:00**
